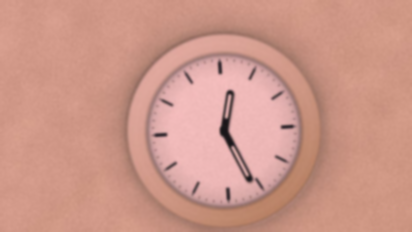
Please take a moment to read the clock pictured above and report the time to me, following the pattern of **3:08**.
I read **12:26**
